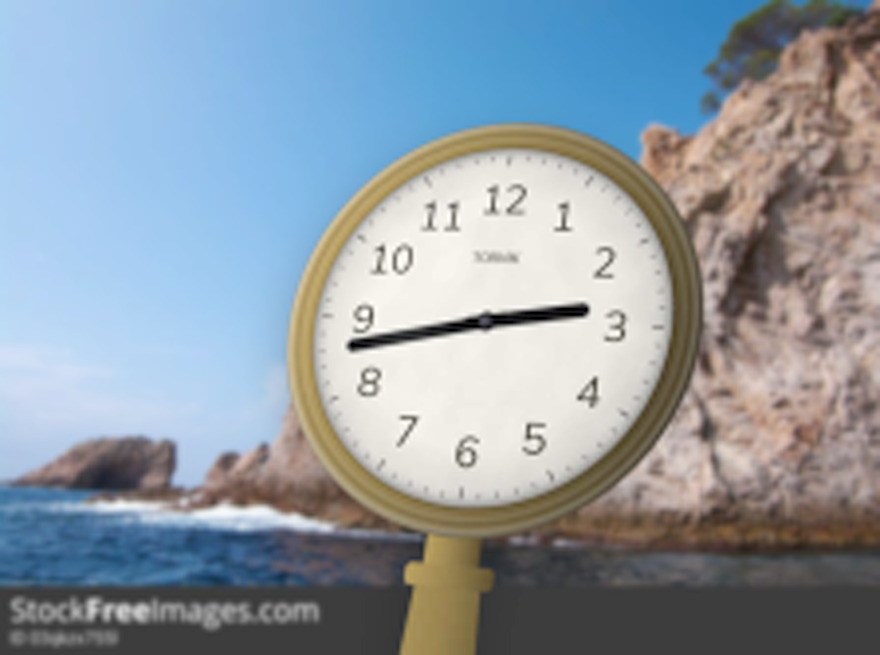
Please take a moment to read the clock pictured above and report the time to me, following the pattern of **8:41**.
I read **2:43**
